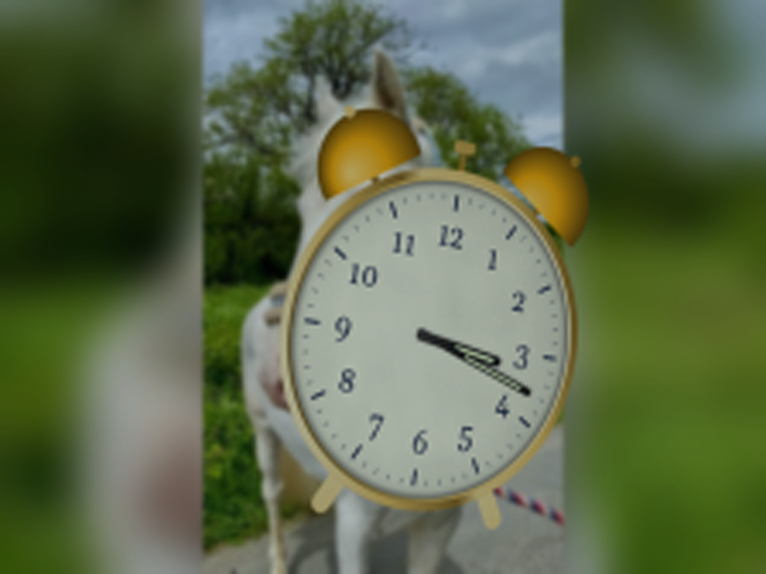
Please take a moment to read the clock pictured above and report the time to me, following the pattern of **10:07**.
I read **3:18**
